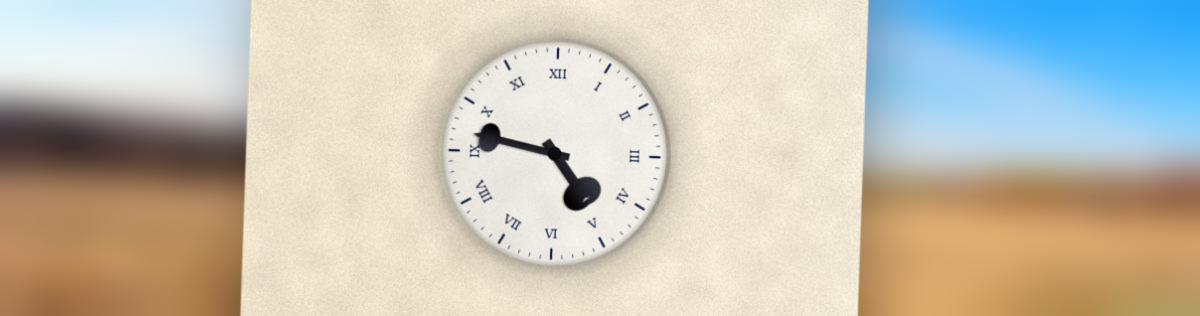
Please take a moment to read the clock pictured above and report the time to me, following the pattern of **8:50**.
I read **4:47**
